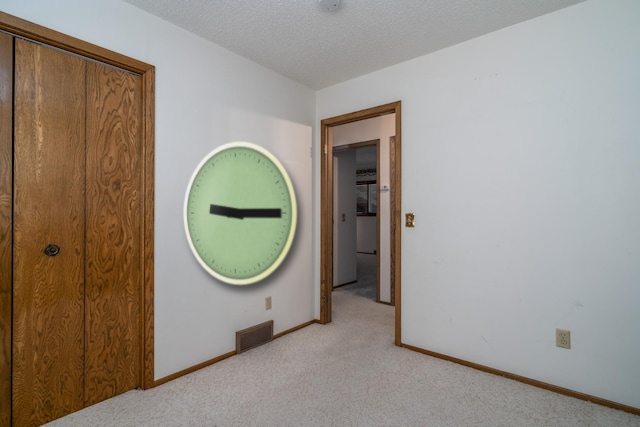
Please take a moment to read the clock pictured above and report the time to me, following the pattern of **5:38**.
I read **9:15**
